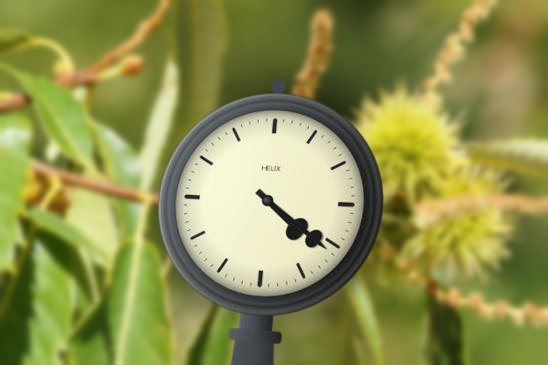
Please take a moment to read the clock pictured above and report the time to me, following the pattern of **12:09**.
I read **4:21**
